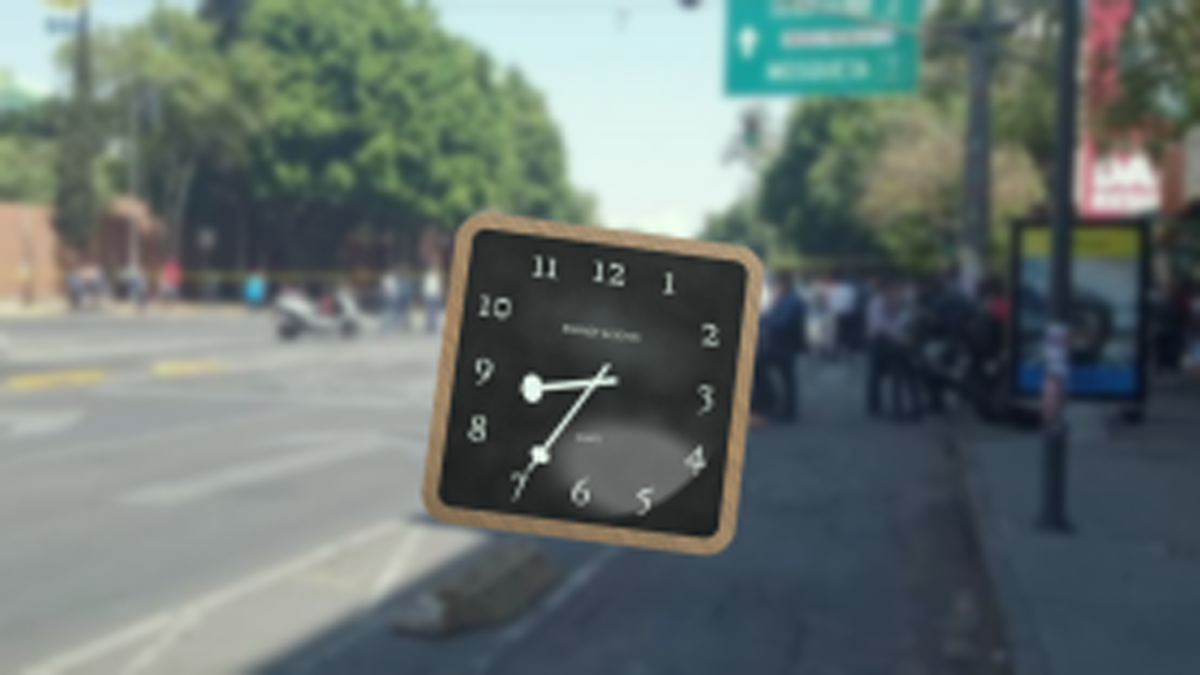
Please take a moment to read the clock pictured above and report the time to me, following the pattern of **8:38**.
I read **8:35**
